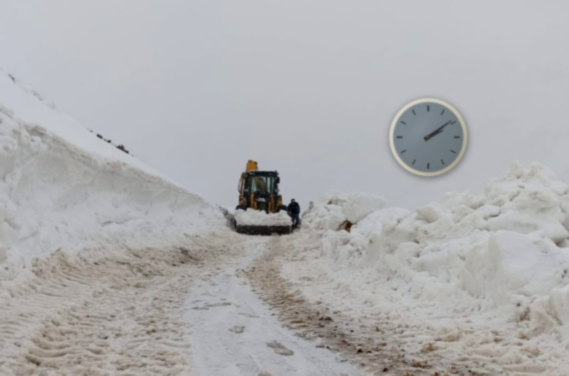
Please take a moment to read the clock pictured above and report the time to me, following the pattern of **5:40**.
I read **2:09**
